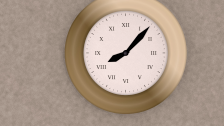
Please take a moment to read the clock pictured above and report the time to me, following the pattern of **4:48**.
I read **8:07**
